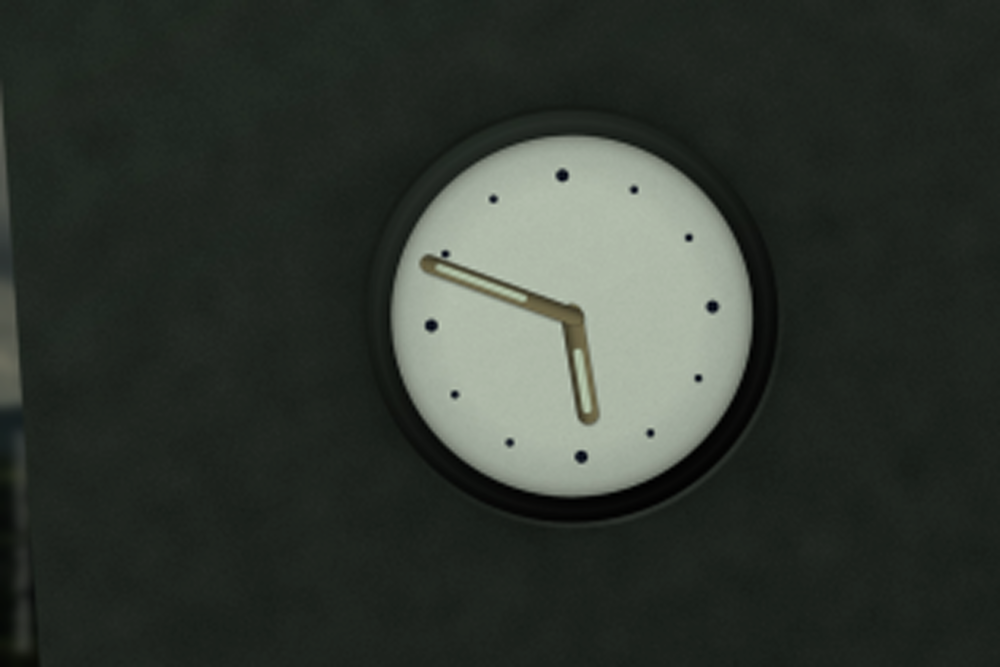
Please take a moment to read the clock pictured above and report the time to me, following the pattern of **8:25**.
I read **5:49**
